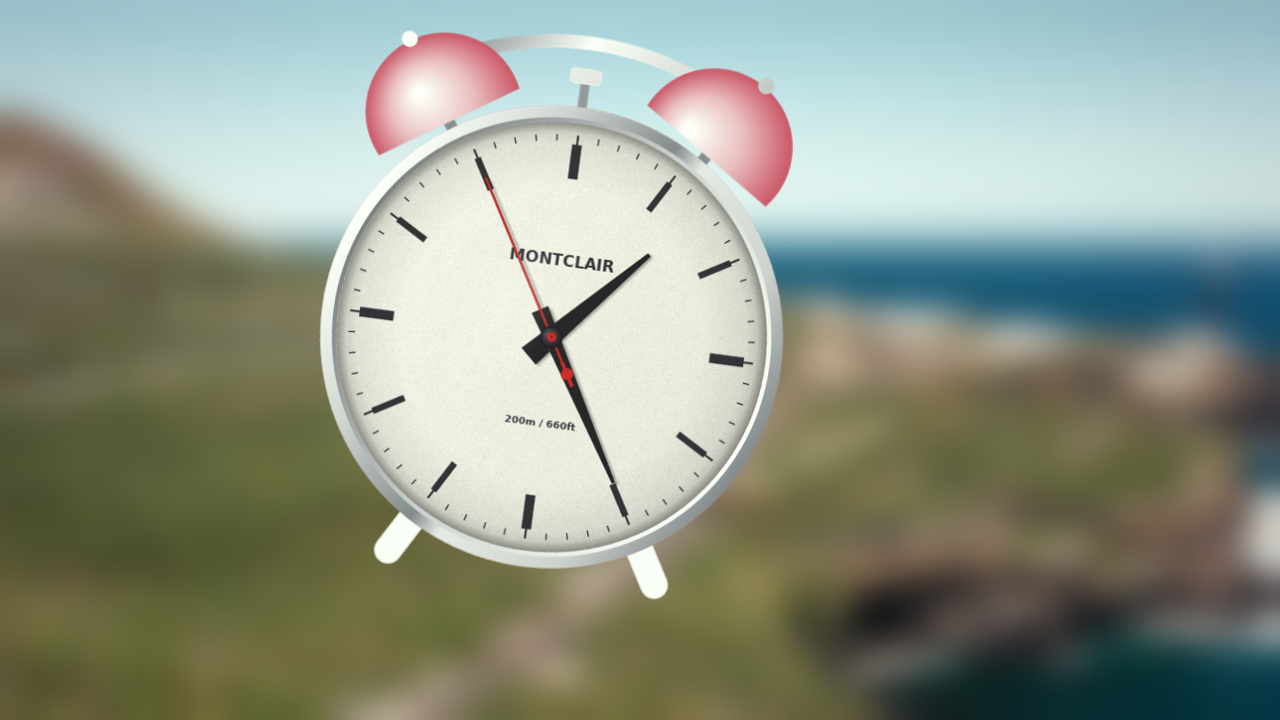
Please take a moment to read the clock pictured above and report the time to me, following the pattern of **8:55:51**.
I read **1:24:55**
